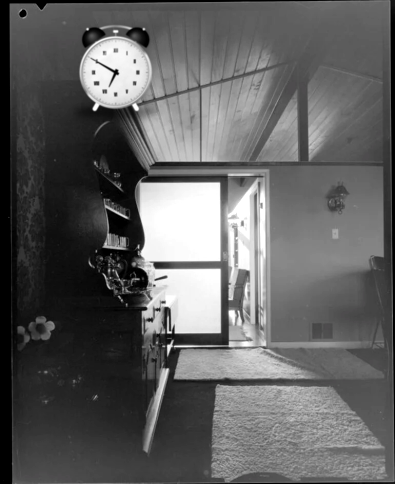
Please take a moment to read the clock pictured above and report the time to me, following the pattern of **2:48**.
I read **6:50**
